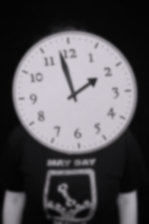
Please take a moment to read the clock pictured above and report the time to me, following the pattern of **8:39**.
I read **1:58**
